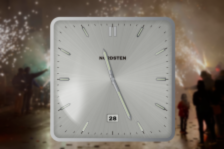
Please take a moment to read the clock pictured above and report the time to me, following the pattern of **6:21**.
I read **11:26**
